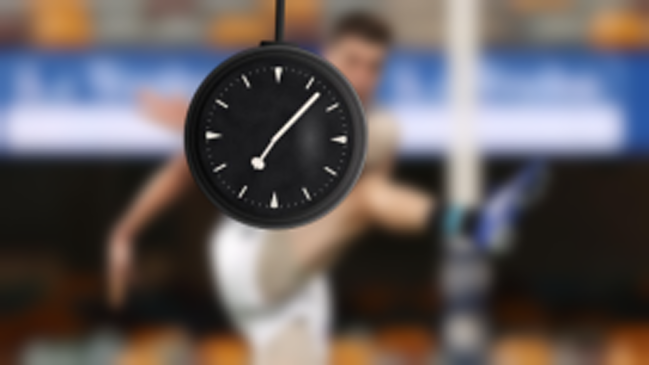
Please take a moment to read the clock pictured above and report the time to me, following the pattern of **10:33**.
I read **7:07**
